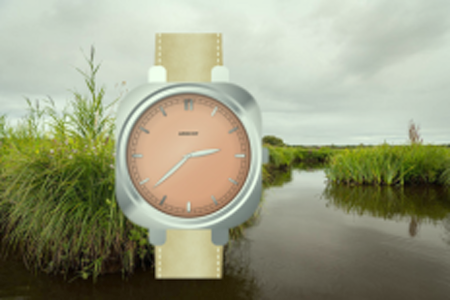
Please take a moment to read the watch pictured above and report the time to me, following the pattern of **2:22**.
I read **2:38**
